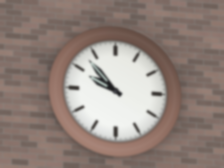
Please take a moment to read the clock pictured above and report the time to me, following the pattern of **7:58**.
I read **9:53**
